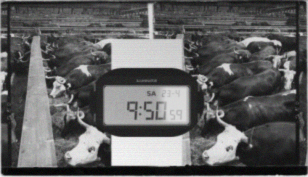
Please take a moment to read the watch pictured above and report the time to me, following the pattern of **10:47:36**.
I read **9:50:59**
